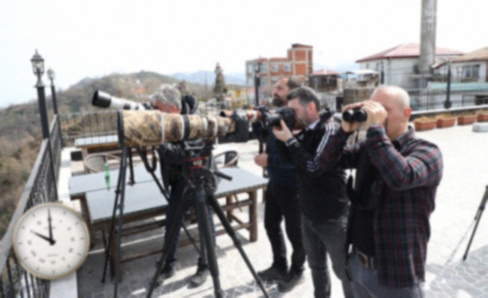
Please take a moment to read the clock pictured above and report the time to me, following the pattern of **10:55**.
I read **10:00**
